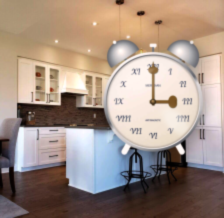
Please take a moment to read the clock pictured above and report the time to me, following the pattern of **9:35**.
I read **3:00**
